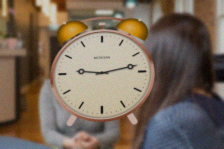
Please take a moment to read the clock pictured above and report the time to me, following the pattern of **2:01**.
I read **9:13**
